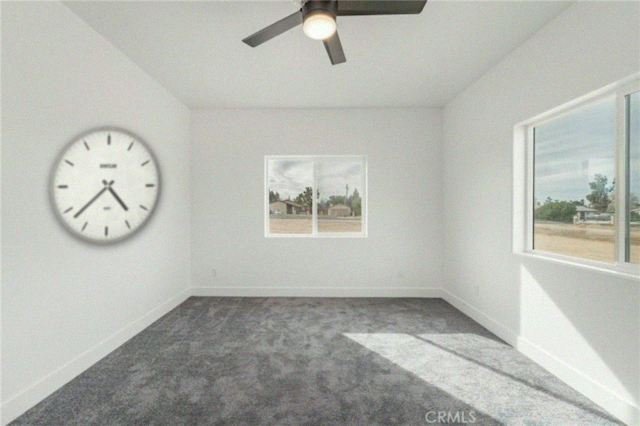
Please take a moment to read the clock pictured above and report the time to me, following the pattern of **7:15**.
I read **4:38**
